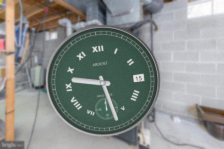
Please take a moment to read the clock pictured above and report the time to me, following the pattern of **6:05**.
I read **9:28**
